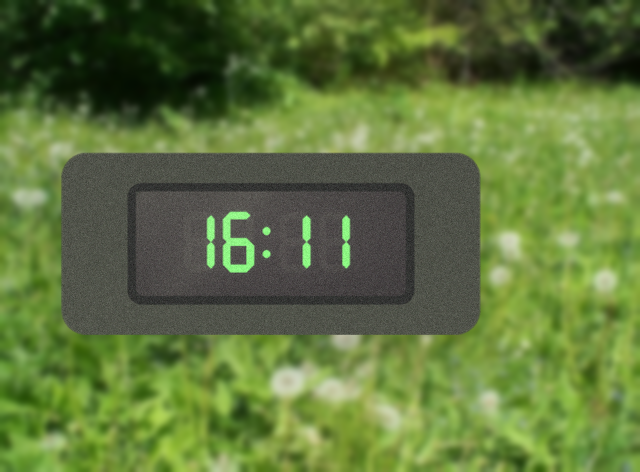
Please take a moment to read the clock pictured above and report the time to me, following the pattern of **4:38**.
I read **16:11**
